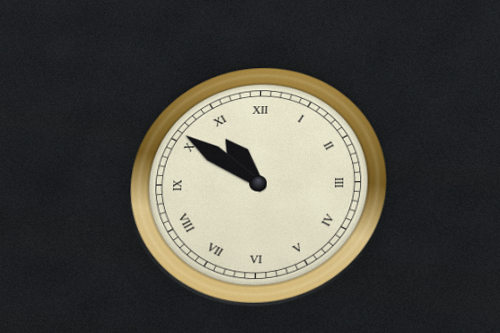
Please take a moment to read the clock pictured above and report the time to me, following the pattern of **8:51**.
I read **10:51**
